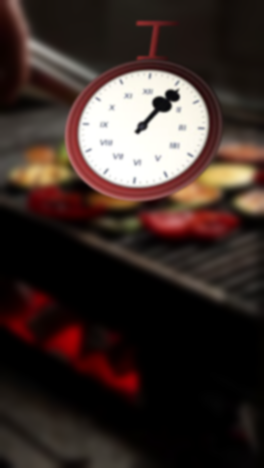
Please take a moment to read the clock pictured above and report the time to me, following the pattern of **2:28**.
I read **1:06**
